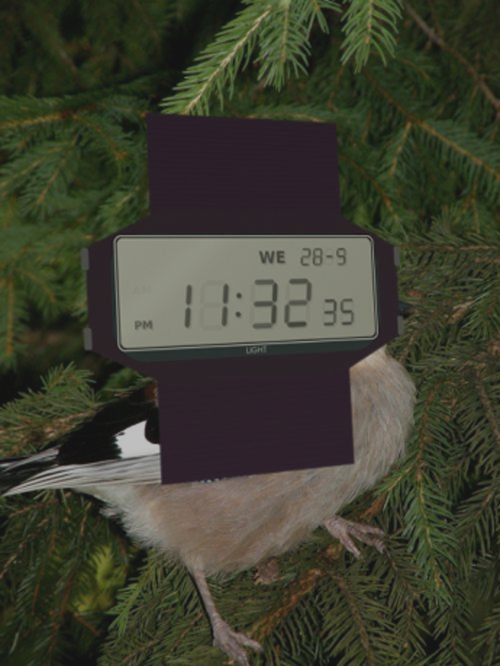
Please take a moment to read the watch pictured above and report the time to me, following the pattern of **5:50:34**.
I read **11:32:35**
